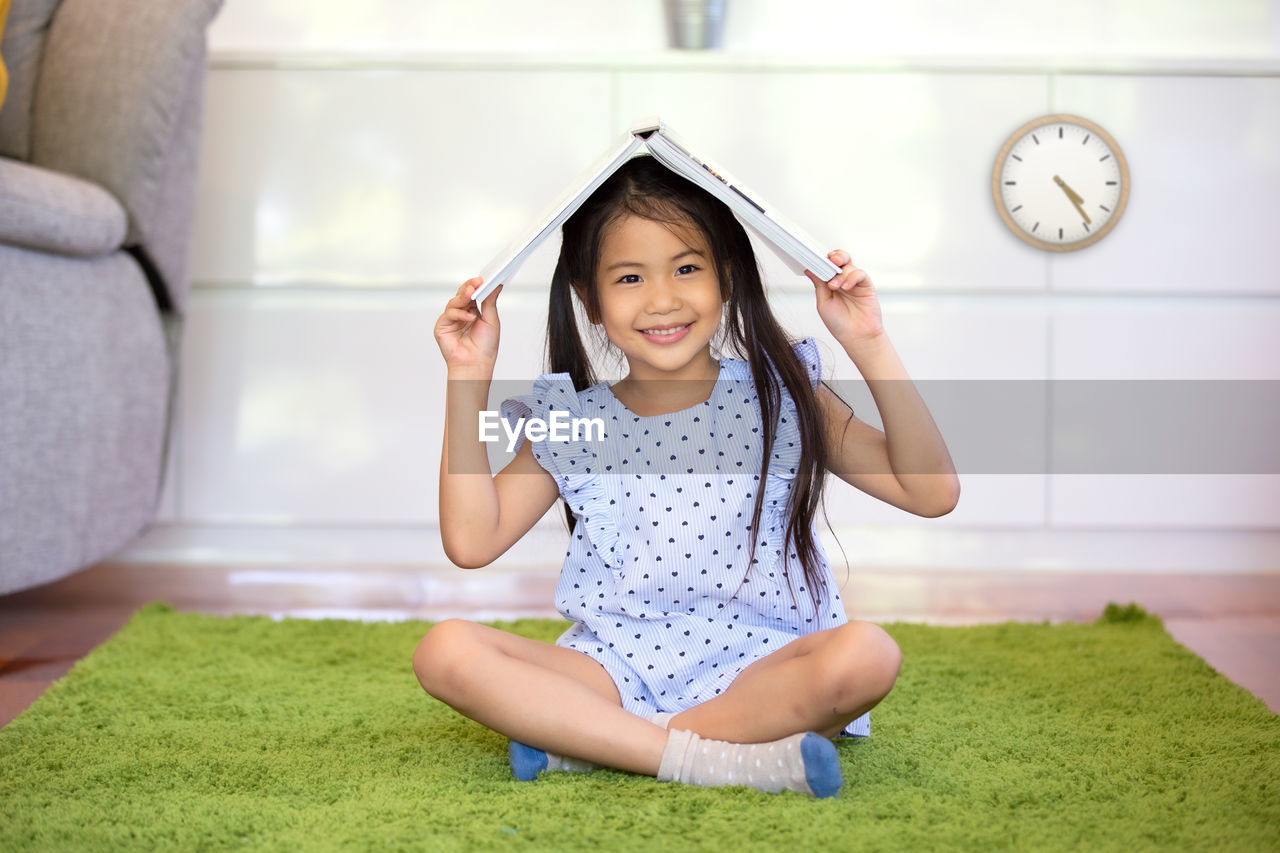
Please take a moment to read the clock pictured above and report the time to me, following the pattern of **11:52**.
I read **4:24**
